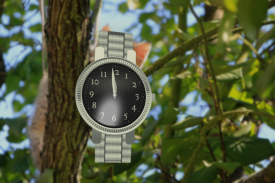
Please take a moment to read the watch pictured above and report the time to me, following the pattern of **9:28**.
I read **11:59**
